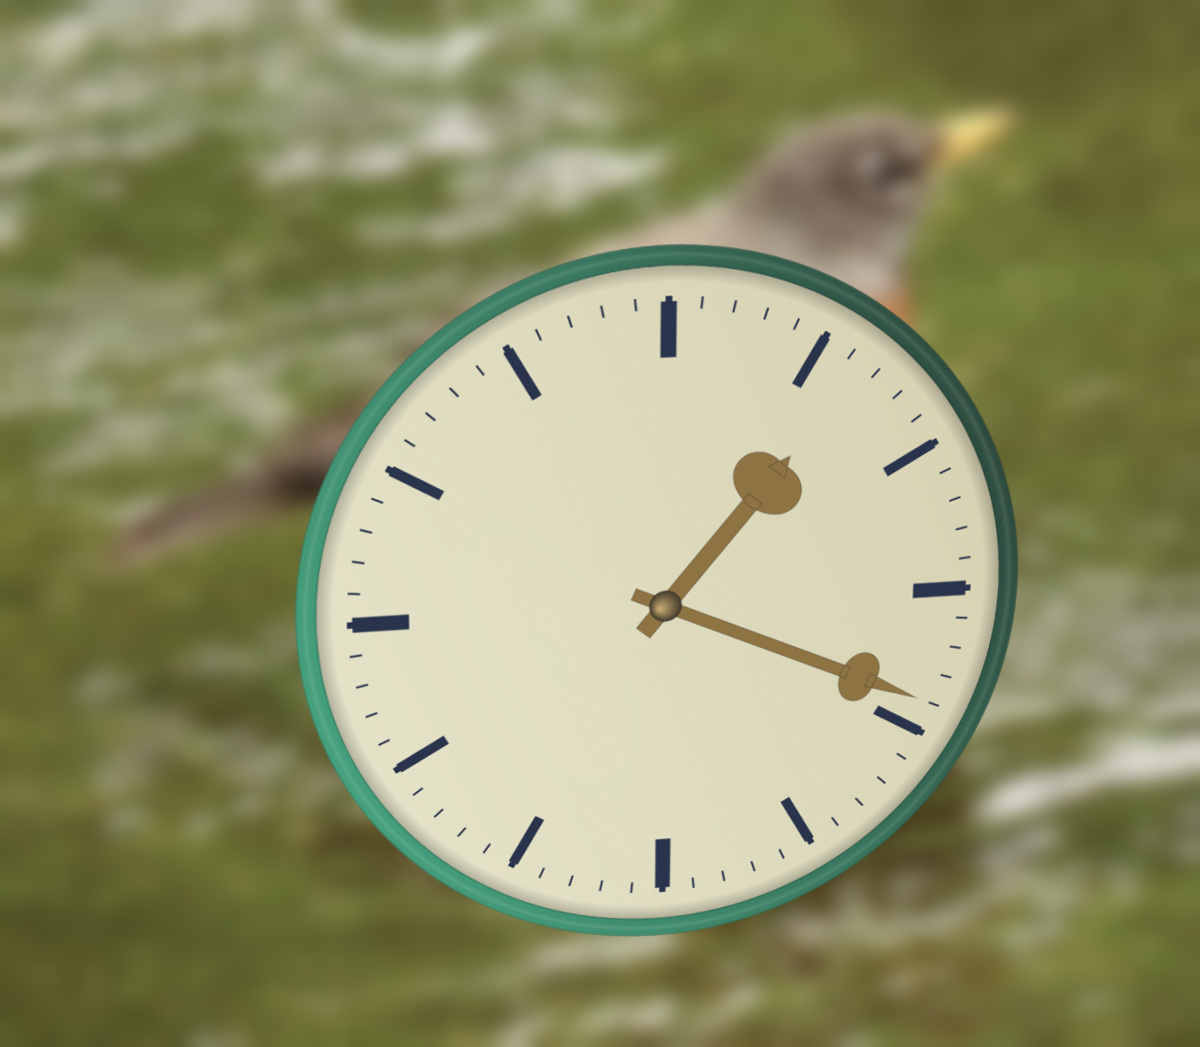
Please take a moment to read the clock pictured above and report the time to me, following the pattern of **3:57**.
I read **1:19**
